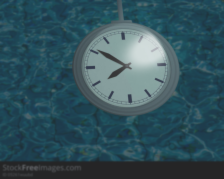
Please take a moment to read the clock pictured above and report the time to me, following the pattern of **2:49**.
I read **7:51**
